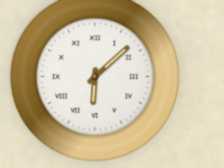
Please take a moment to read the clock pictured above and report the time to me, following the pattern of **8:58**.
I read **6:08**
